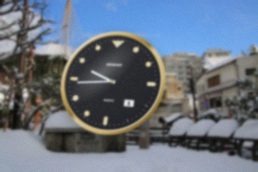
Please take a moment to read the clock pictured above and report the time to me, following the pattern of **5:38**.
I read **9:44**
